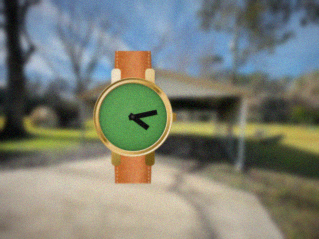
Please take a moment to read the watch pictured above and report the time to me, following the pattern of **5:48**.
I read **4:13**
